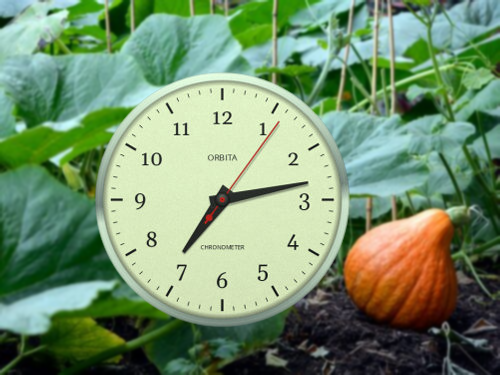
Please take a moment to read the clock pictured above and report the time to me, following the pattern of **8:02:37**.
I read **7:13:06**
